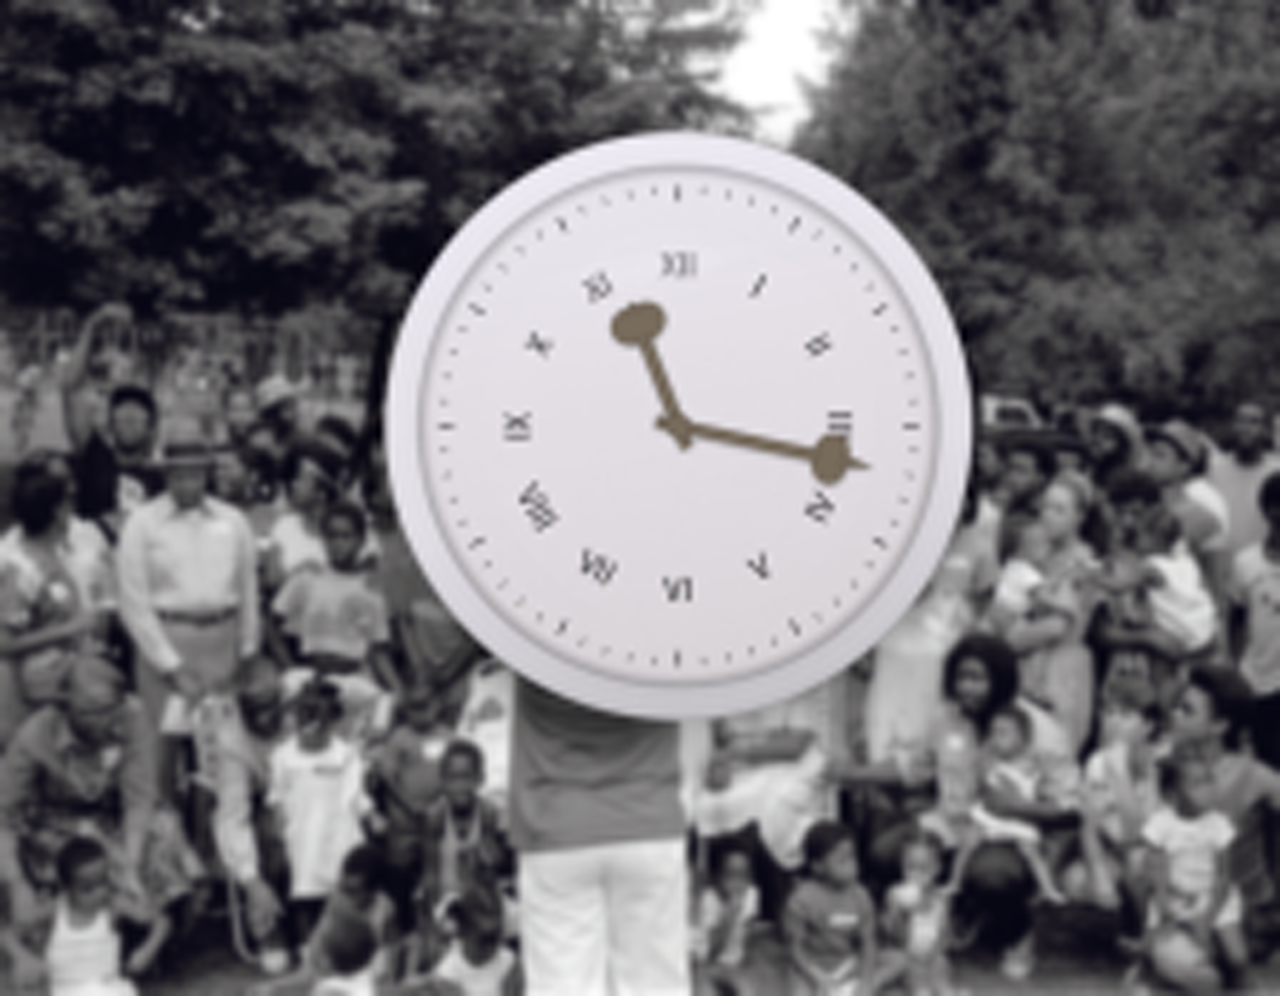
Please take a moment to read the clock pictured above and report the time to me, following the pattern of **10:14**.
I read **11:17**
